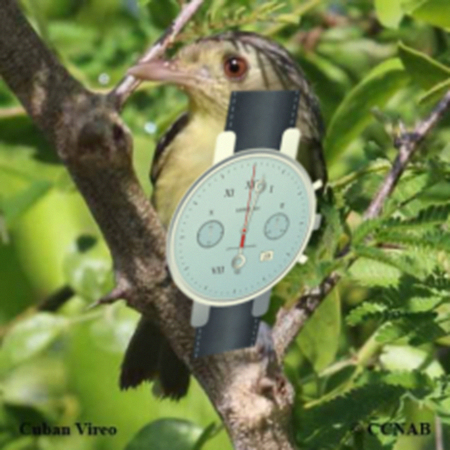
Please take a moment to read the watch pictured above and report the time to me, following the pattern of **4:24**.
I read **6:02**
